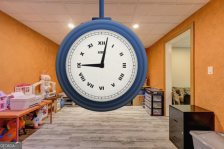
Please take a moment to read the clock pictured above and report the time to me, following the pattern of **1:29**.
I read **9:02**
